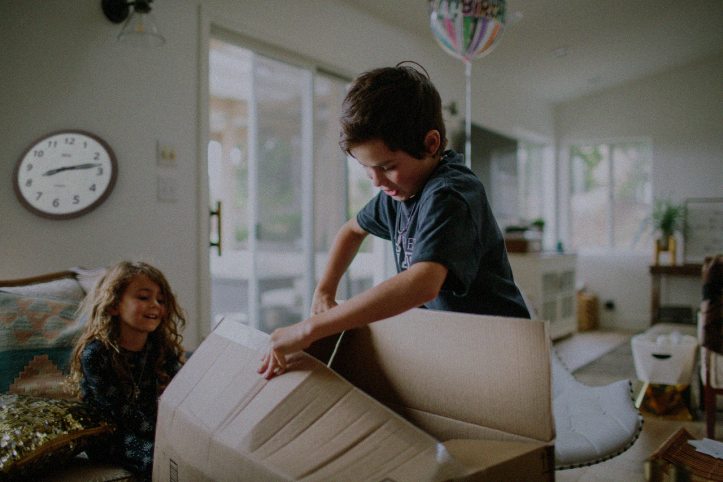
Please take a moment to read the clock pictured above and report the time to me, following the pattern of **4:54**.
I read **8:13**
